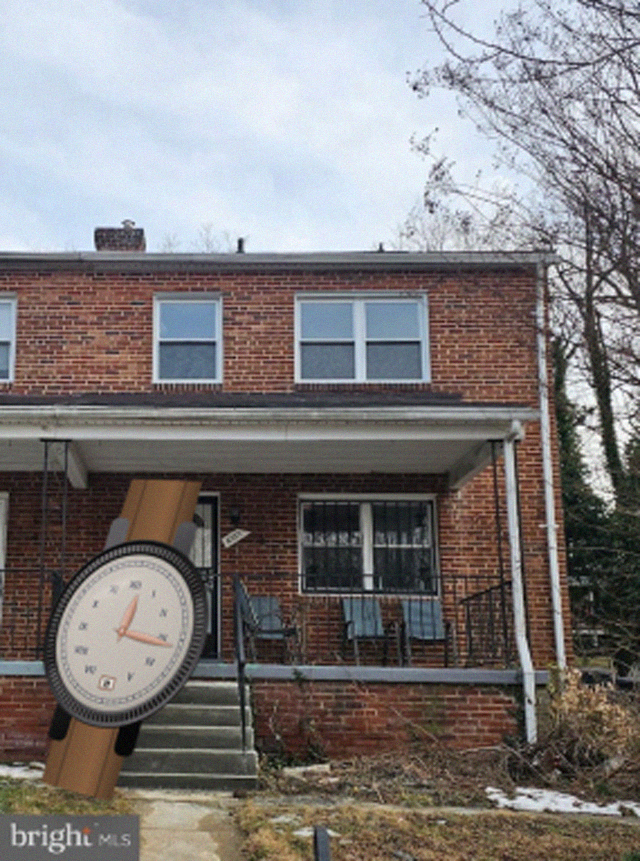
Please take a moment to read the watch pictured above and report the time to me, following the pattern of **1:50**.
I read **12:16**
